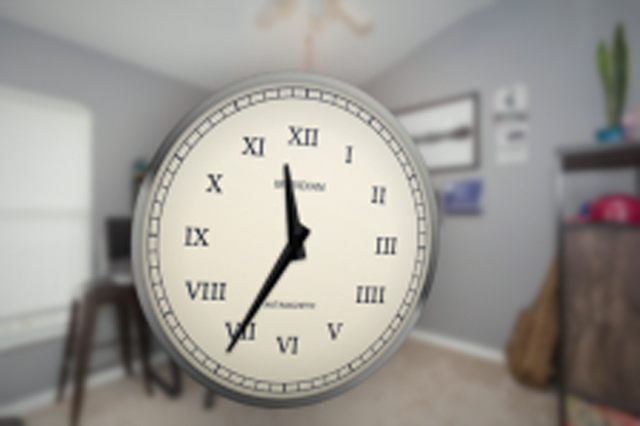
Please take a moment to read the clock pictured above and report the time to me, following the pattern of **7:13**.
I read **11:35**
